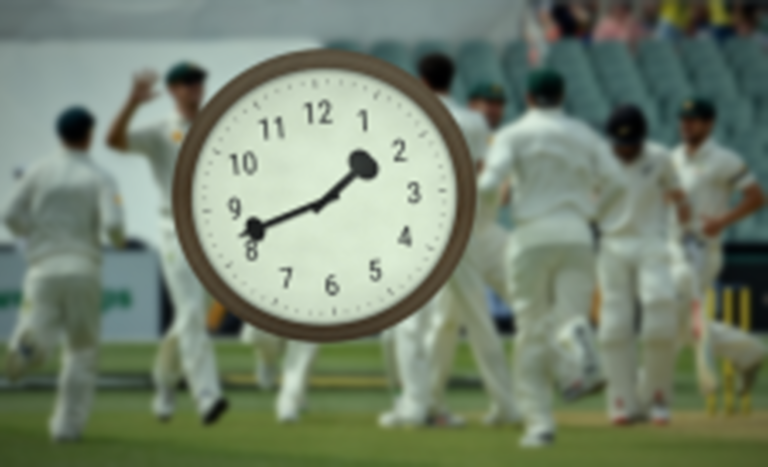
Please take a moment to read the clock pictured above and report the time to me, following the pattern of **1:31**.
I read **1:42**
